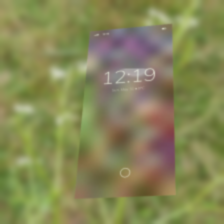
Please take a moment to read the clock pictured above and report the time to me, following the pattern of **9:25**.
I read **12:19**
